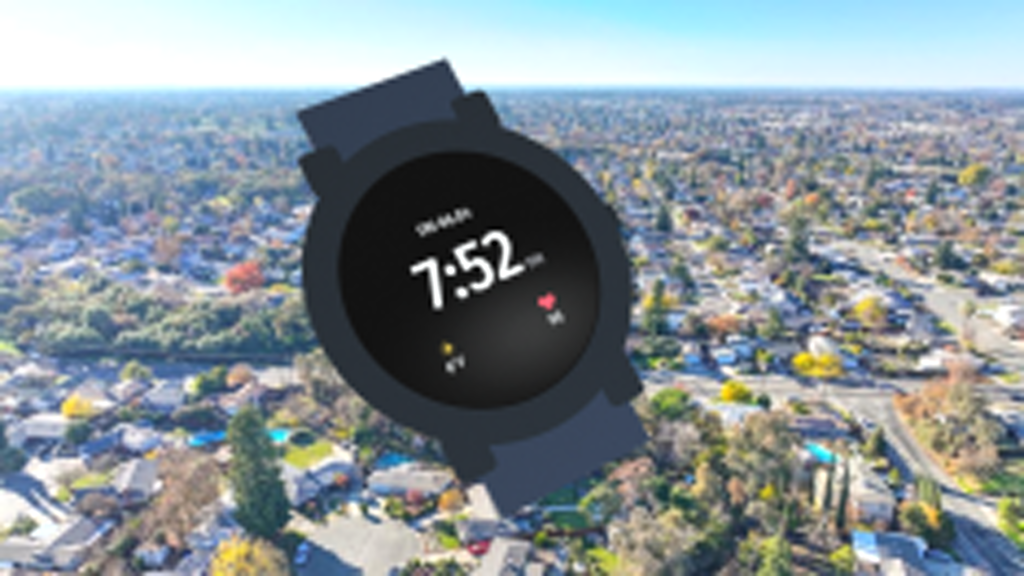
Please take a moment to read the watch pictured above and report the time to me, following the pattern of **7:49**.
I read **7:52**
